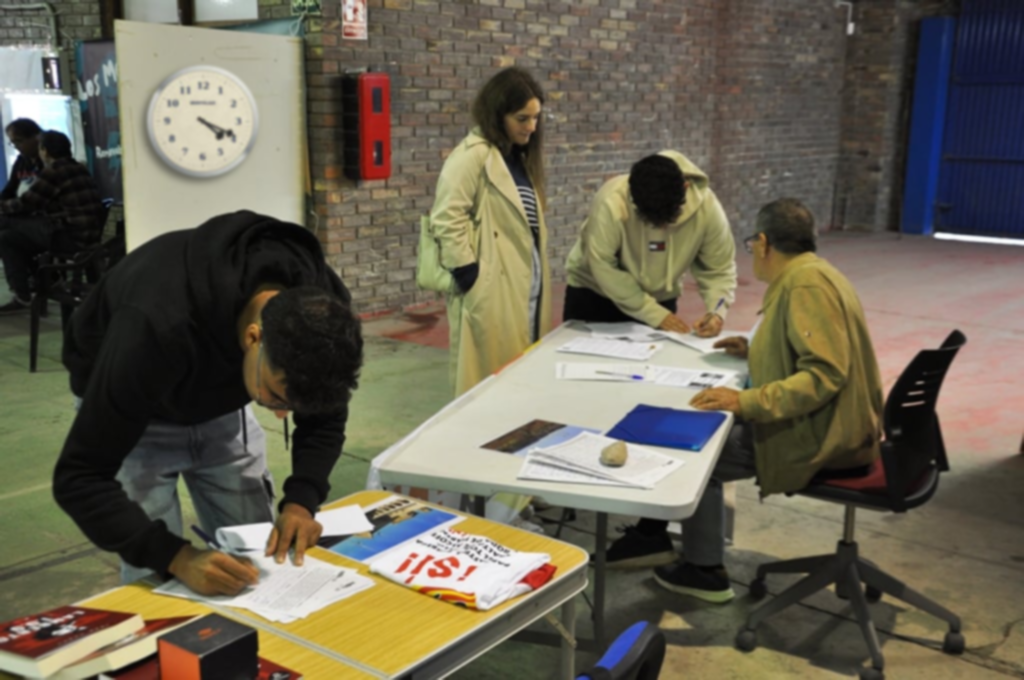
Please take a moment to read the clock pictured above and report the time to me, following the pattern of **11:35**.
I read **4:19**
